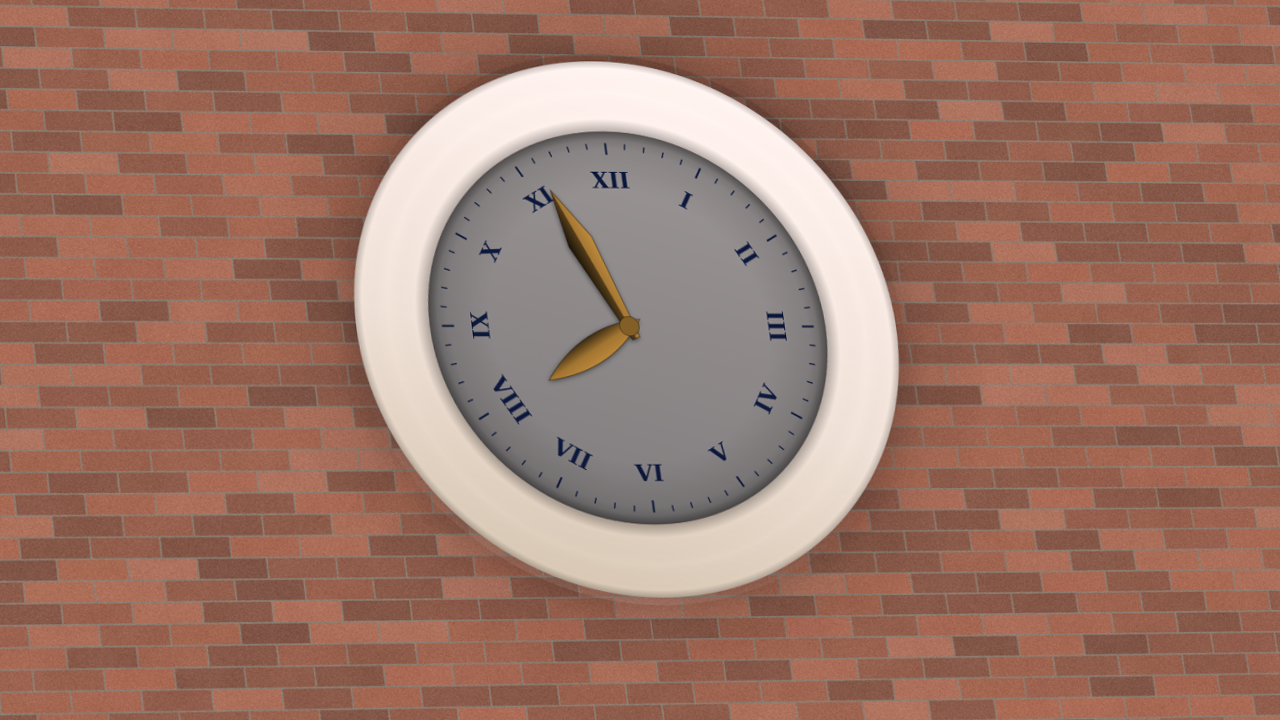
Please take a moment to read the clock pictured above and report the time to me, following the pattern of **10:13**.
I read **7:56**
